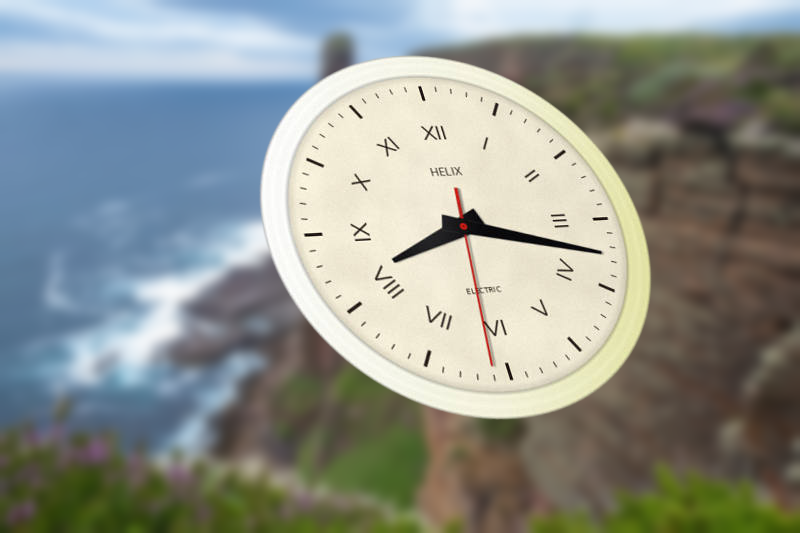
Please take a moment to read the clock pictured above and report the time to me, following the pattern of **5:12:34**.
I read **8:17:31**
